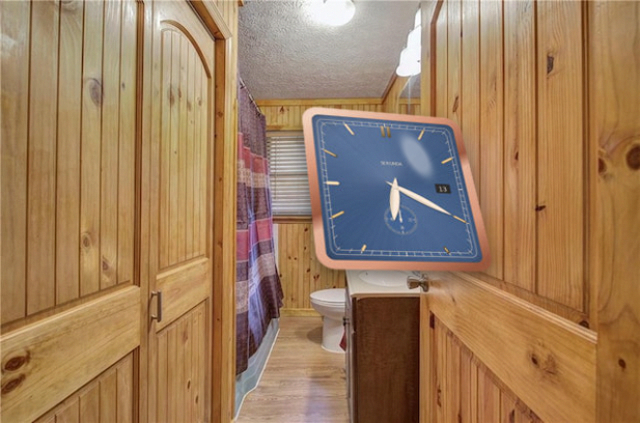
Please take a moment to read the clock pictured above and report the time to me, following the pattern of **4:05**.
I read **6:20**
